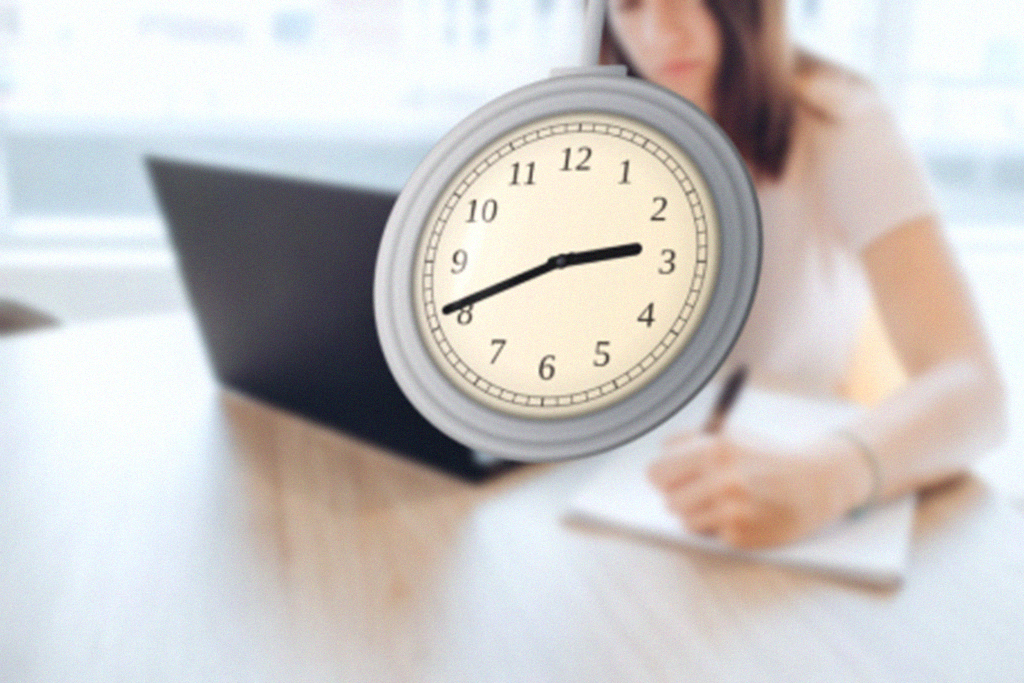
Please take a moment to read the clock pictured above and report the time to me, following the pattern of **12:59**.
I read **2:41**
